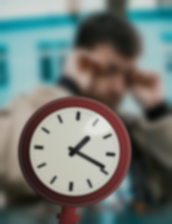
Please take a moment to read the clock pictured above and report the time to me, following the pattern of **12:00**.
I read **1:19**
